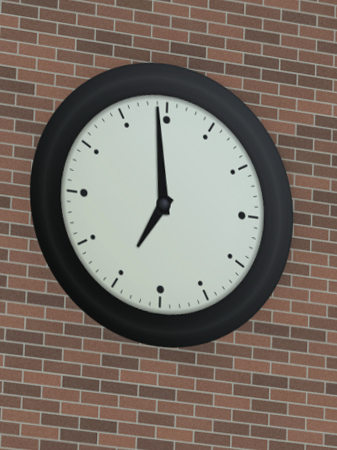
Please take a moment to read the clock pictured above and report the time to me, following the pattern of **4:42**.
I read **6:59**
